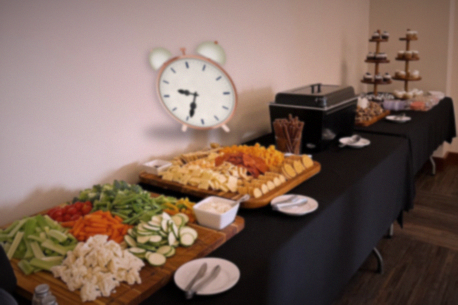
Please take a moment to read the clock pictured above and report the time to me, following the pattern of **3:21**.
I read **9:34**
